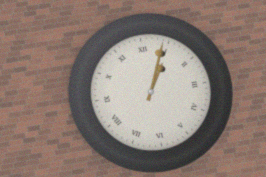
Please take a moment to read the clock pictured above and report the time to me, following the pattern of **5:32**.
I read **1:04**
